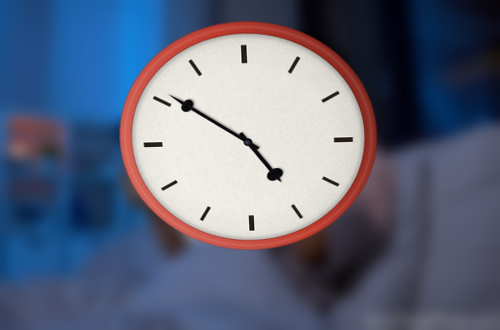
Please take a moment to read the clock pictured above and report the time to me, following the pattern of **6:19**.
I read **4:51**
